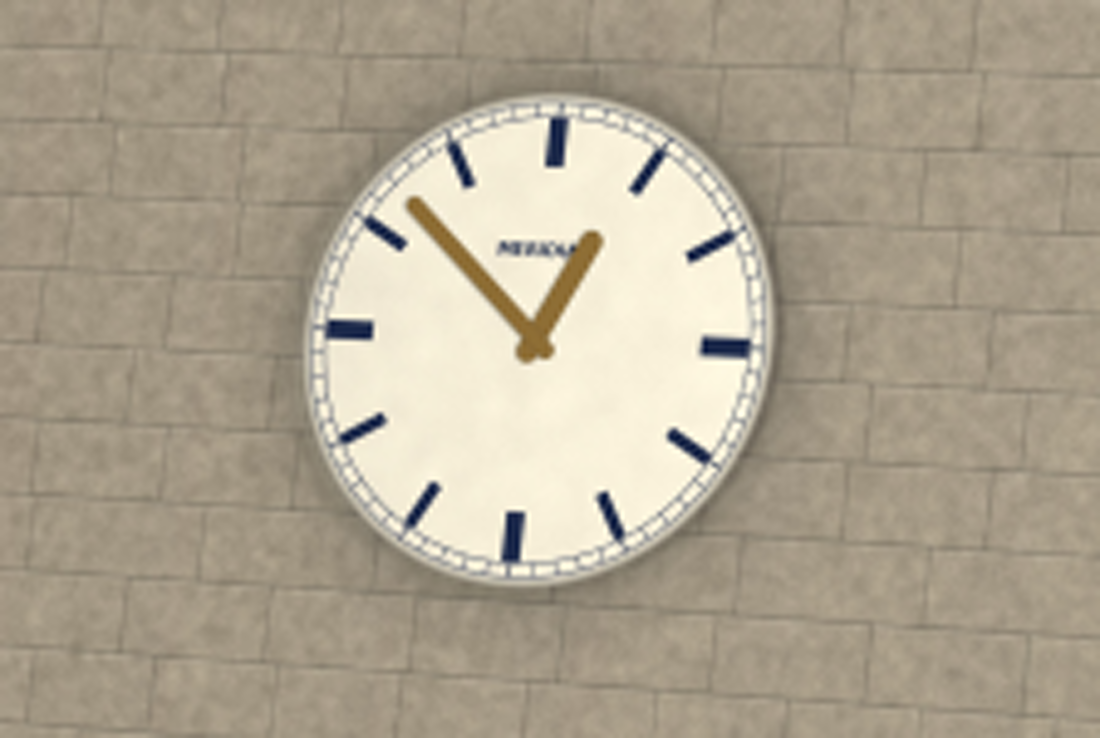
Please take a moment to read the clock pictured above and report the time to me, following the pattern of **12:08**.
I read **12:52**
